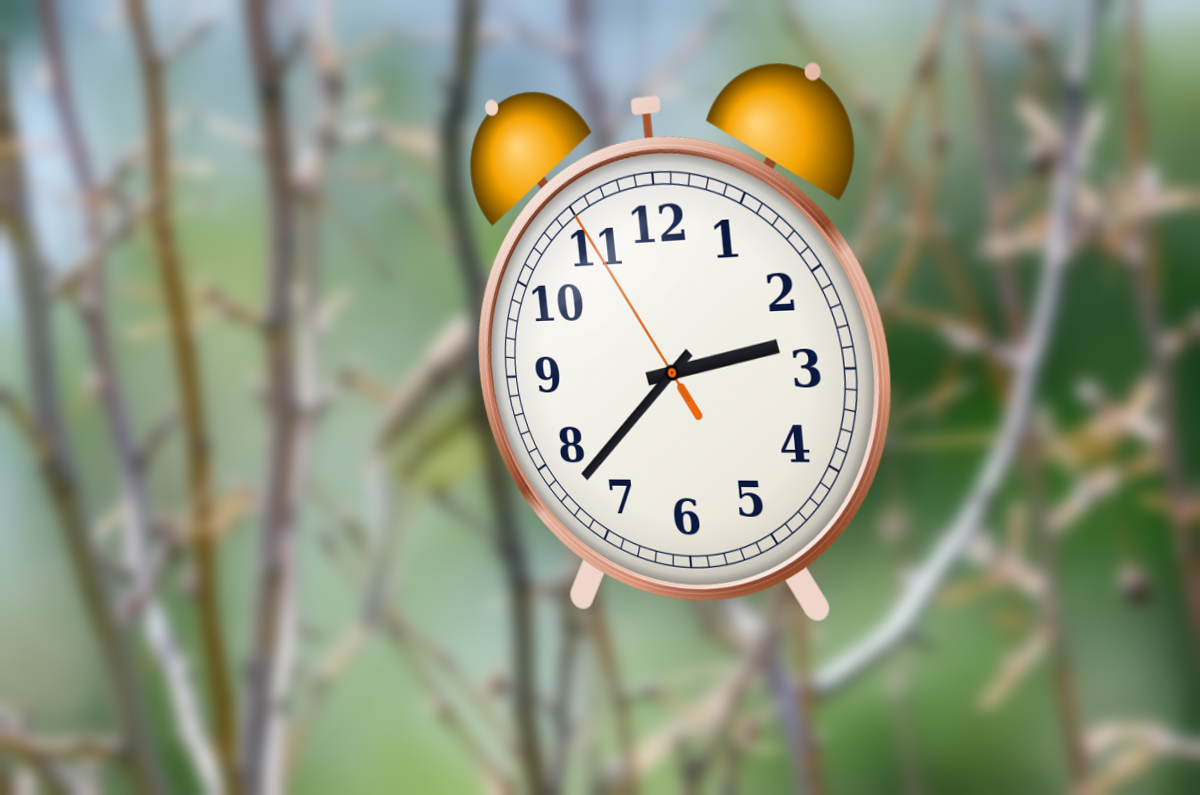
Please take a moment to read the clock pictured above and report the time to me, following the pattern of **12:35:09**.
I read **2:37:55**
